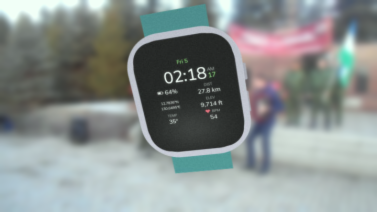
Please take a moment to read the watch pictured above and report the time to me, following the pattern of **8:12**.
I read **2:18**
